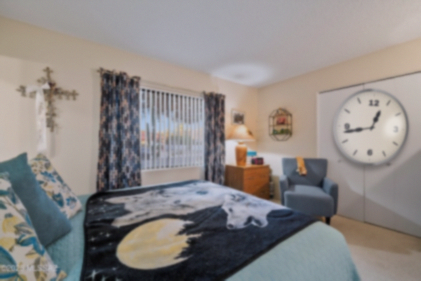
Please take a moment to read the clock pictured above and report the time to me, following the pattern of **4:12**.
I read **12:43**
